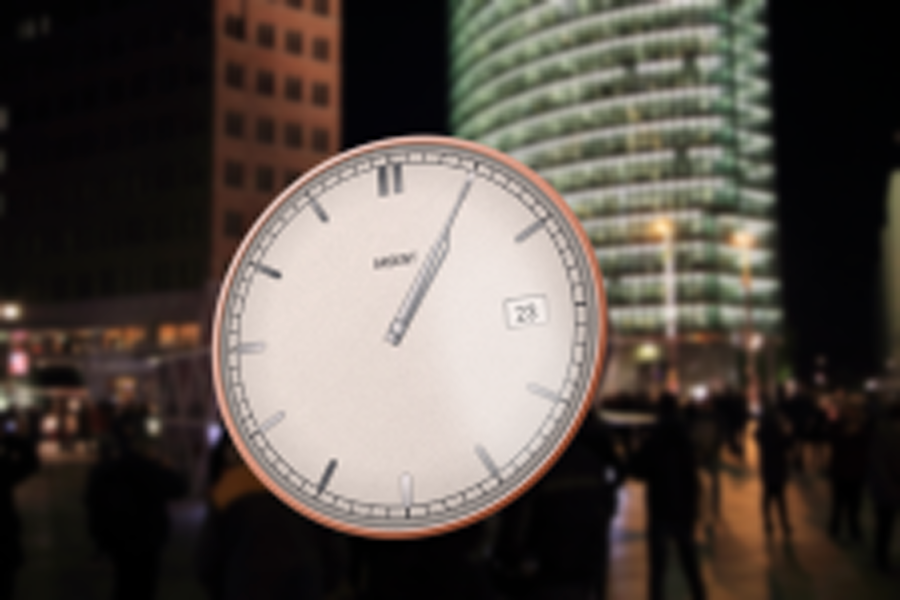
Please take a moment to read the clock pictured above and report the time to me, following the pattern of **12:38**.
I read **1:05**
